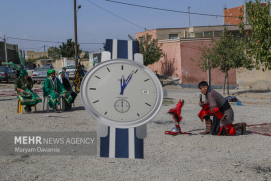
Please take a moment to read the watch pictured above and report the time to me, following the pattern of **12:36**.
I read **12:04**
